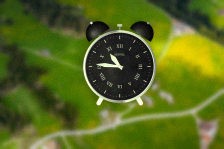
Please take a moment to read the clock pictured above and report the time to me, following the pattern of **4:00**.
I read **10:46**
